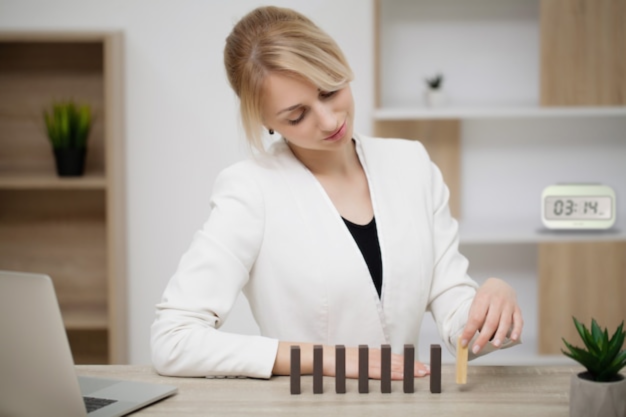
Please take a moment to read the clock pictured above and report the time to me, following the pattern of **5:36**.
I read **3:14**
